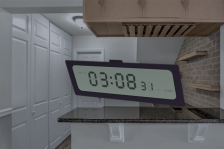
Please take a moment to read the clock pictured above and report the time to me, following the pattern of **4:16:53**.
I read **3:08:31**
